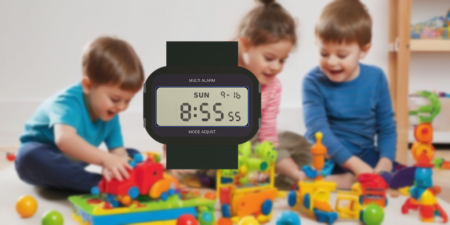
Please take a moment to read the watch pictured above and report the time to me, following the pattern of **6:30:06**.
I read **8:55:55**
